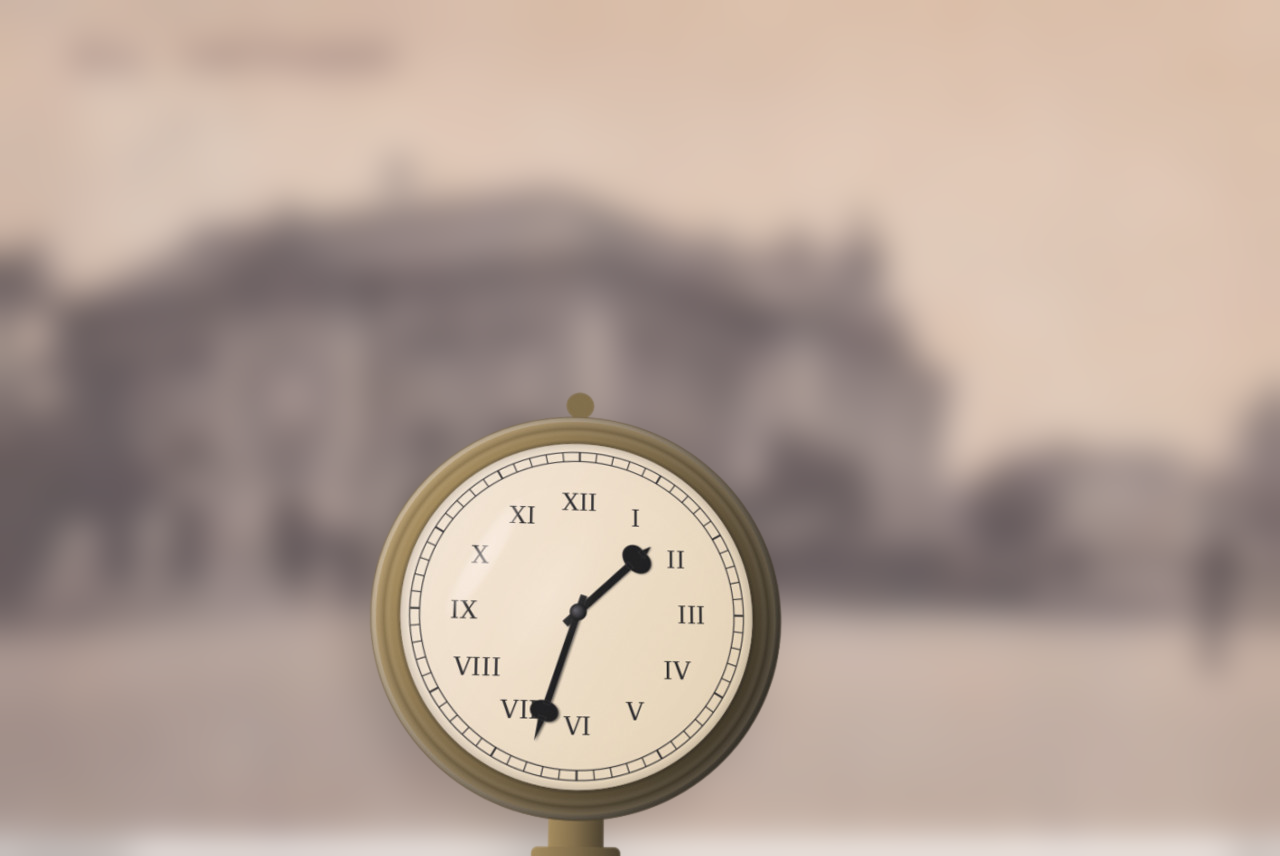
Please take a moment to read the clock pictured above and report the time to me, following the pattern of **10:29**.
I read **1:33**
